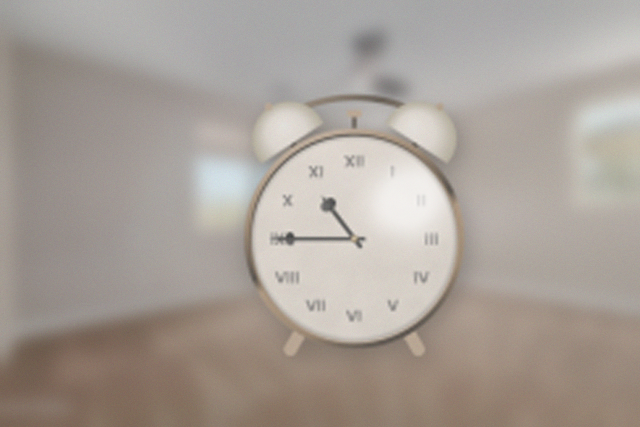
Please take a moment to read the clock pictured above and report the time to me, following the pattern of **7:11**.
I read **10:45**
